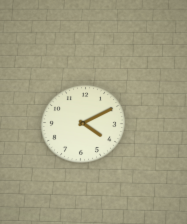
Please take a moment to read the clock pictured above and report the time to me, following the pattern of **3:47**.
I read **4:10**
